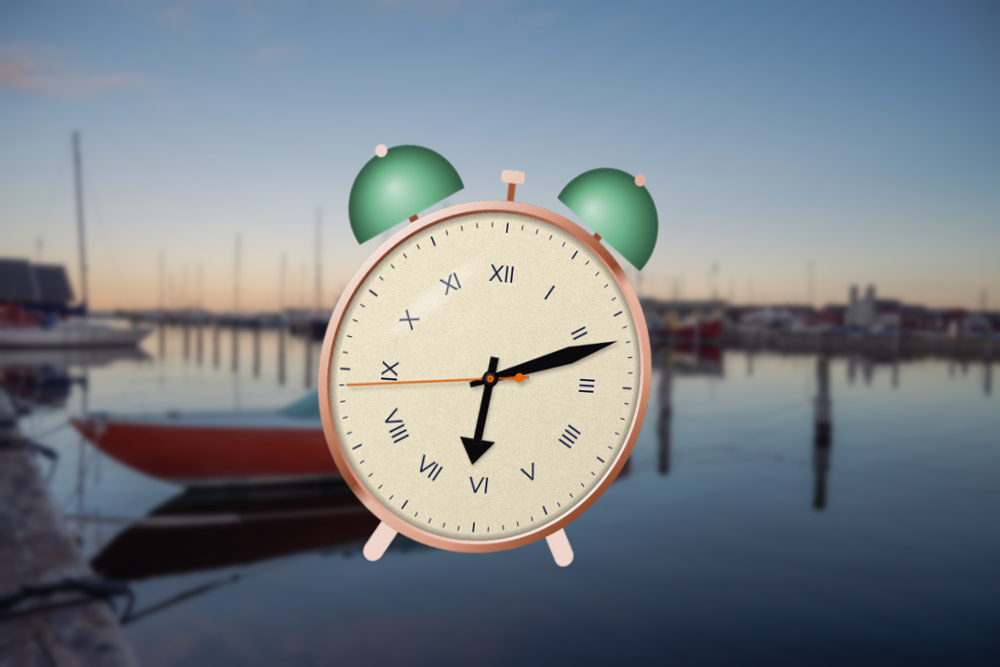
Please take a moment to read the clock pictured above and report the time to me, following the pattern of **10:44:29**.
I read **6:11:44**
